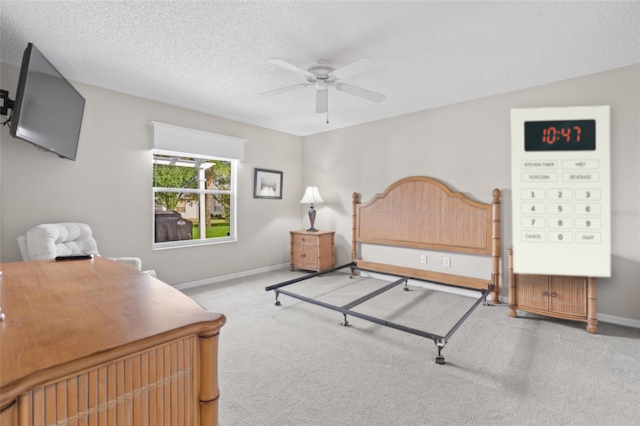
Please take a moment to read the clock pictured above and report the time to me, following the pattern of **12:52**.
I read **10:47**
